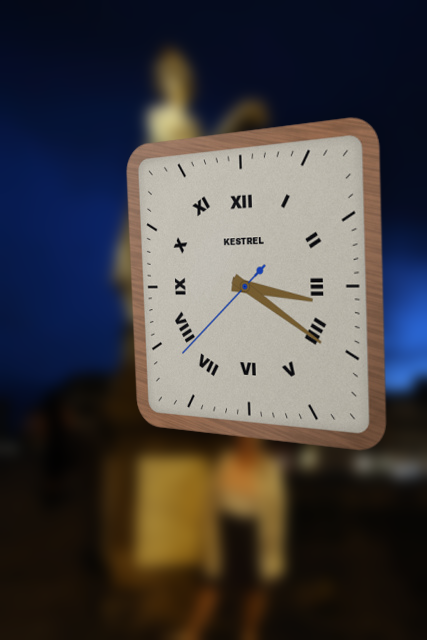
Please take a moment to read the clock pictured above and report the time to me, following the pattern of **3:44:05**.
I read **3:20:38**
